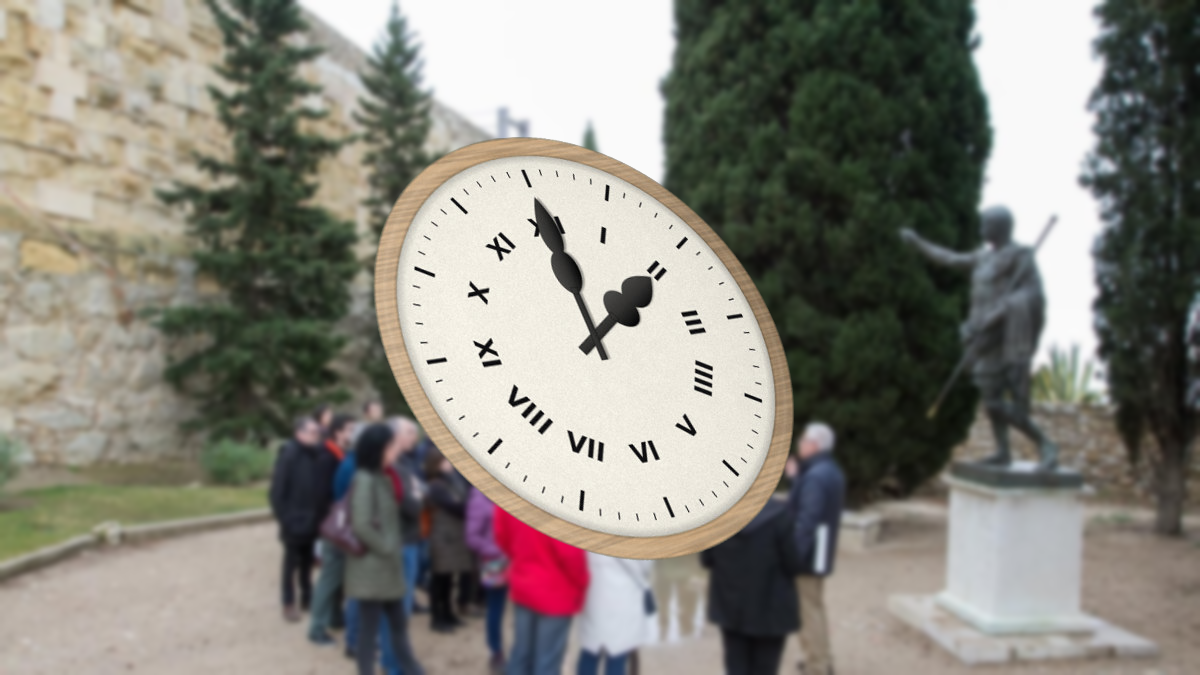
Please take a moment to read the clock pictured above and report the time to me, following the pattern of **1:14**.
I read **2:00**
